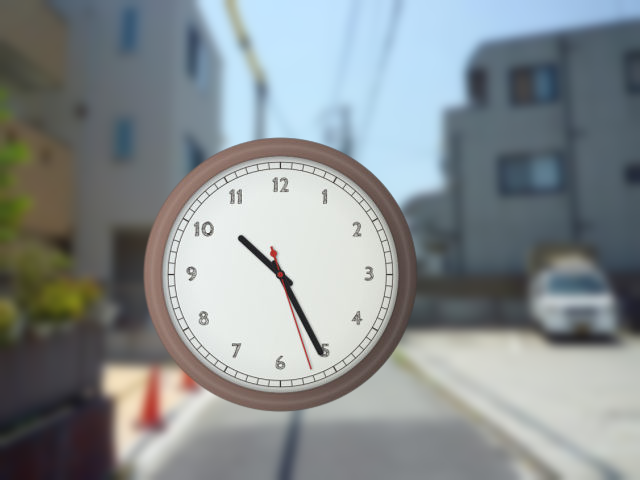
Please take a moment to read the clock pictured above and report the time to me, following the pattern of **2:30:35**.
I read **10:25:27**
